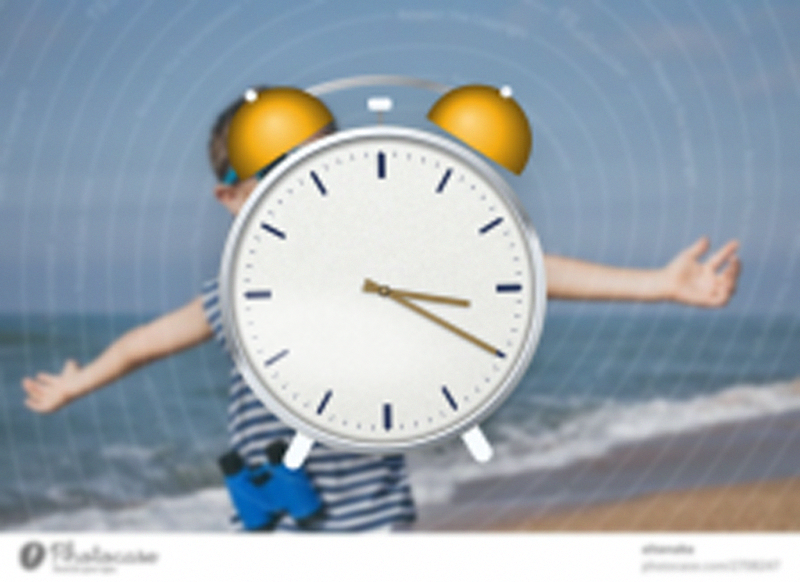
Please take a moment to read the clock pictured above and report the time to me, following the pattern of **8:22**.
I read **3:20**
